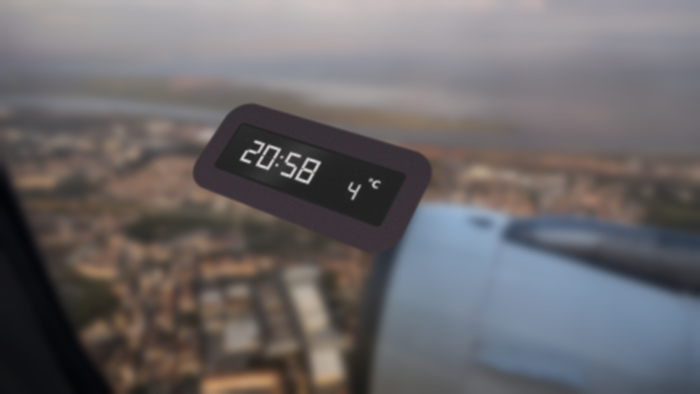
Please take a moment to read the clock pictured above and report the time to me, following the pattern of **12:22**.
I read **20:58**
